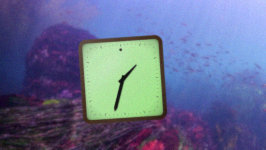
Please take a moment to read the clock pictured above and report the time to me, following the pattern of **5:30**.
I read **1:33**
